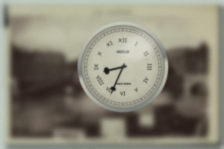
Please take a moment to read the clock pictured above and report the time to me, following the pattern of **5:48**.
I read **8:34**
